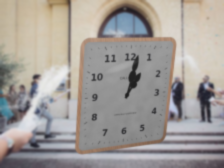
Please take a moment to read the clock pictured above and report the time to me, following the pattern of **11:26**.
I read **1:02**
